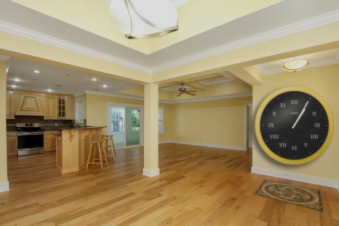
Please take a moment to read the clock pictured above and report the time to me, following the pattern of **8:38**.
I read **1:05**
